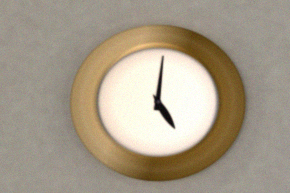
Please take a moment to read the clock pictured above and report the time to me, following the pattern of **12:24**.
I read **5:01**
